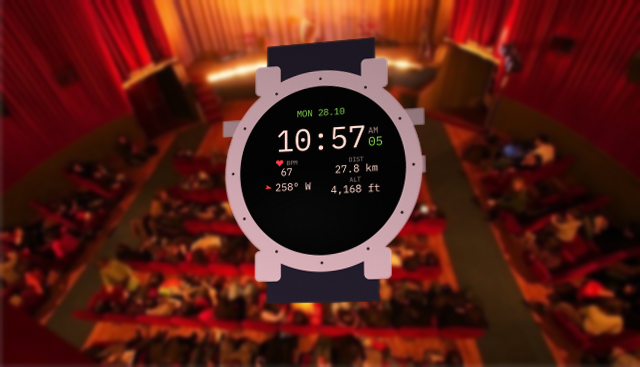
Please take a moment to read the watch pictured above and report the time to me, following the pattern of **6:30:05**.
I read **10:57:05**
